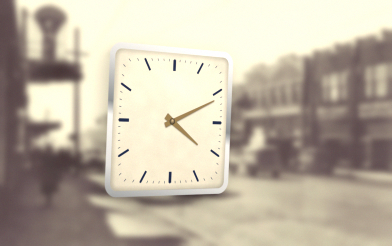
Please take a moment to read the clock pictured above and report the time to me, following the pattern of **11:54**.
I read **4:11**
